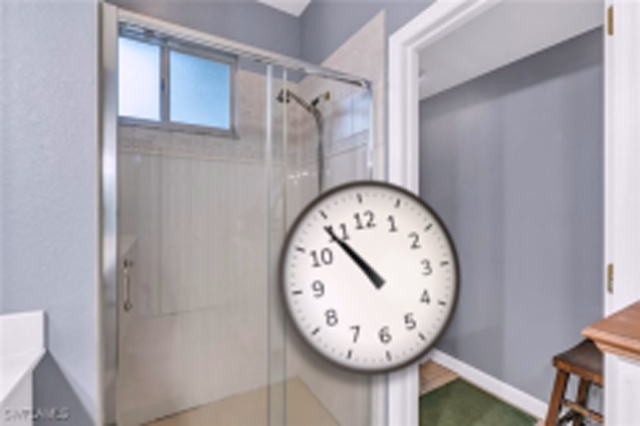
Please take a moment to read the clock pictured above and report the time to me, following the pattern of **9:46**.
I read **10:54**
